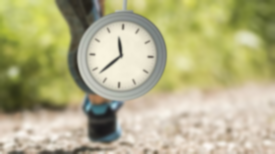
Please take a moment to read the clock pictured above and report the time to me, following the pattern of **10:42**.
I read **11:38**
